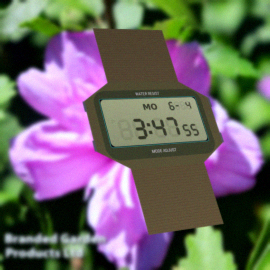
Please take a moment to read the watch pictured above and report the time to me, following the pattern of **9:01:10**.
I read **3:47:55**
